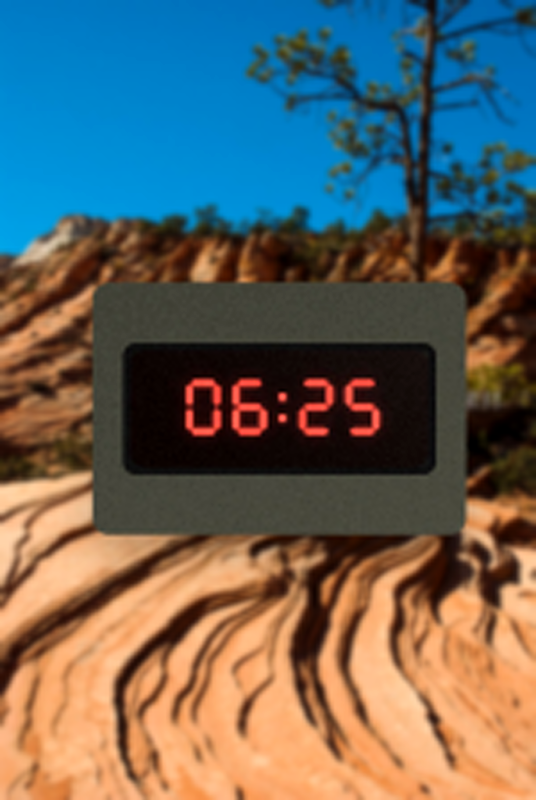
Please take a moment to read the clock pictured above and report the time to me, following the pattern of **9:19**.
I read **6:25**
